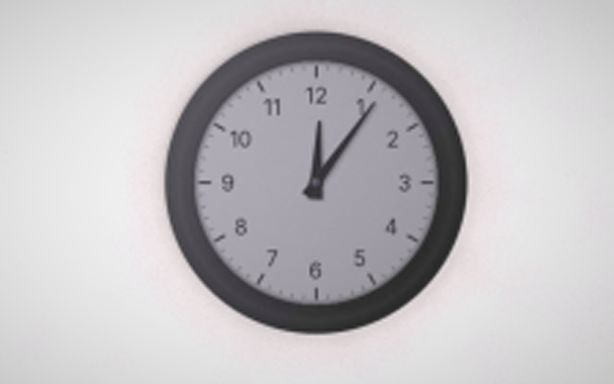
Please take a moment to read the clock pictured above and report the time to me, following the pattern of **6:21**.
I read **12:06**
